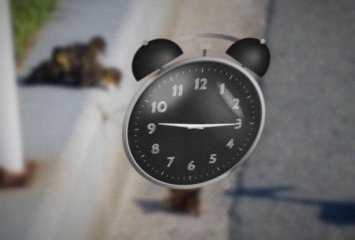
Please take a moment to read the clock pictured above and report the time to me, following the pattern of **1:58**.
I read **9:15**
